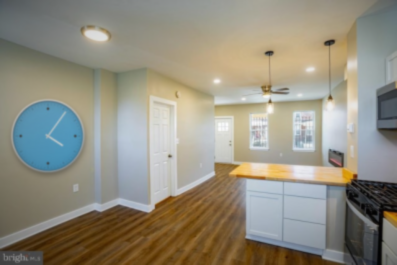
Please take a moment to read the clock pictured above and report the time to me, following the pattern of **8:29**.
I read **4:06**
